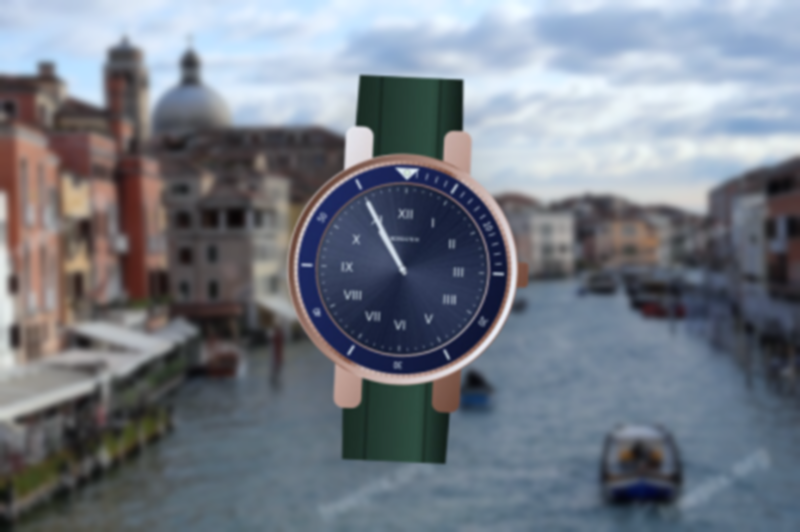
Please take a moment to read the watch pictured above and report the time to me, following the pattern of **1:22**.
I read **10:55**
